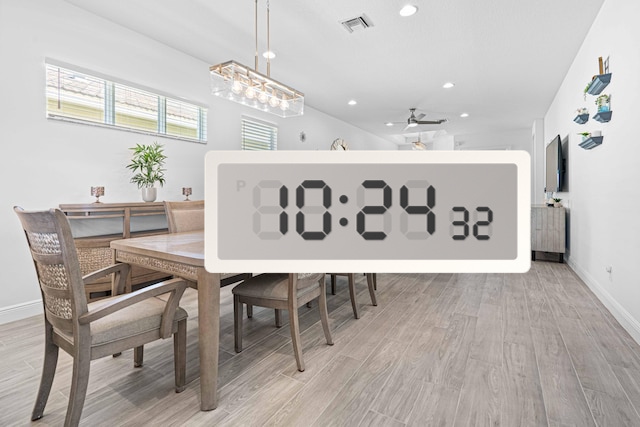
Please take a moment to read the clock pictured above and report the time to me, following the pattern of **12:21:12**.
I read **10:24:32**
